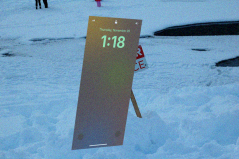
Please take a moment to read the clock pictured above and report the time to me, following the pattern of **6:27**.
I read **1:18**
